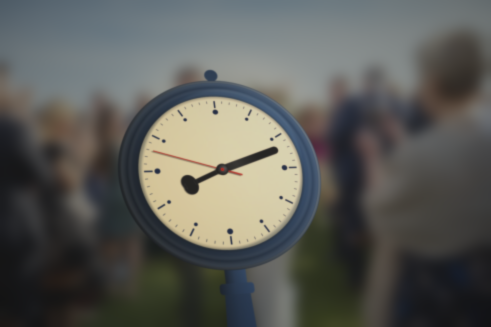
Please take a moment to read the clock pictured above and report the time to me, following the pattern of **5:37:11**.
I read **8:11:48**
